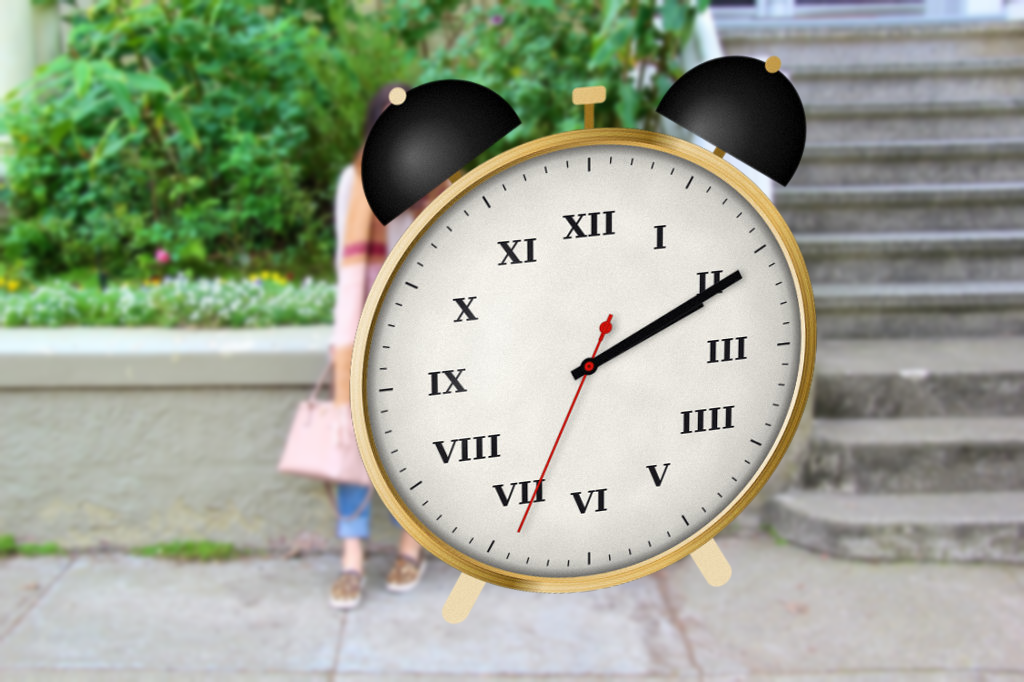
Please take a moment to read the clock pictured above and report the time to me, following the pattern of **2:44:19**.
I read **2:10:34**
